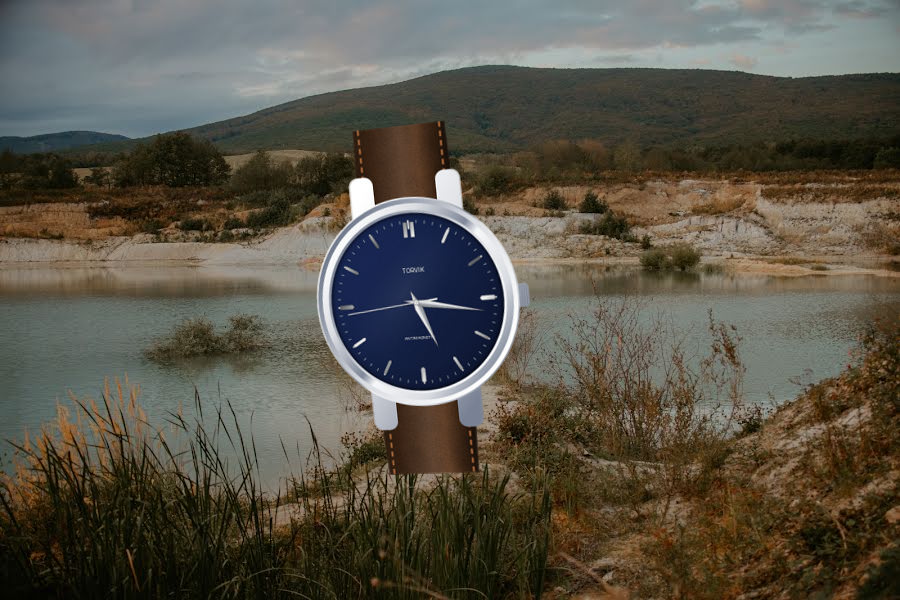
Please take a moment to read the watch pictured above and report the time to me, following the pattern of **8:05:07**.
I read **5:16:44**
